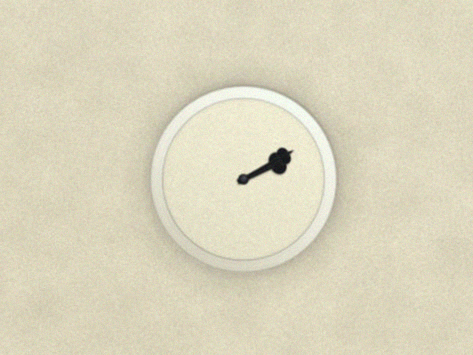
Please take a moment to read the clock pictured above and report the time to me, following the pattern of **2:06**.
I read **2:10**
